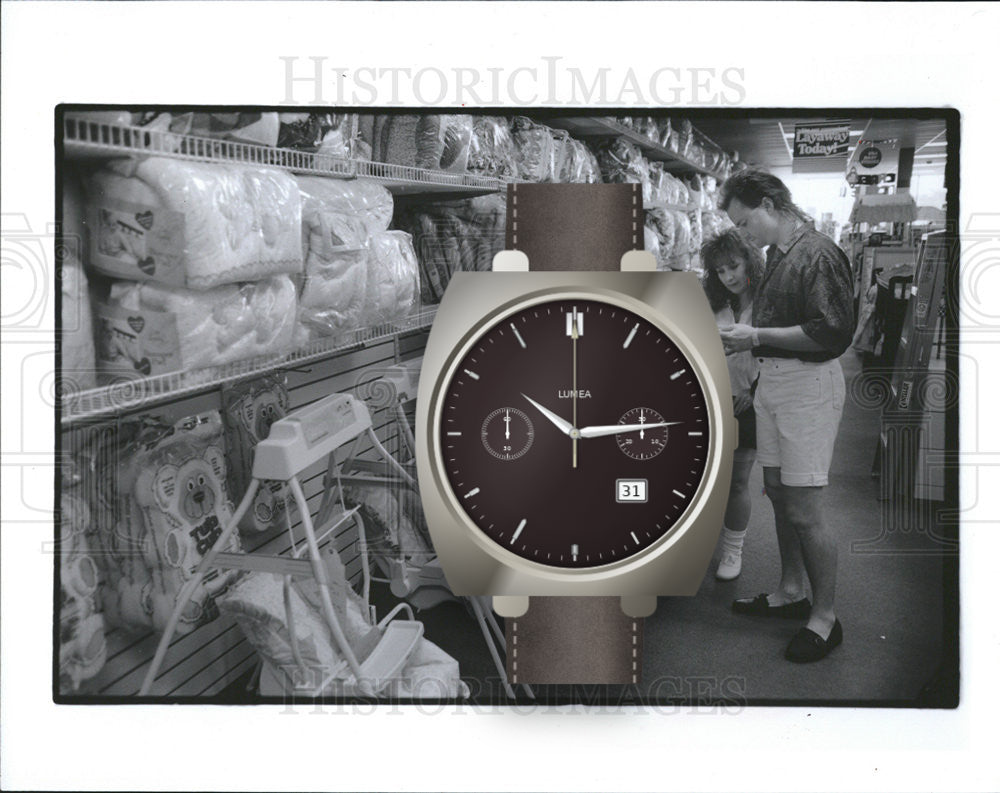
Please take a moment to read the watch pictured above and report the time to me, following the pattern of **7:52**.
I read **10:14**
